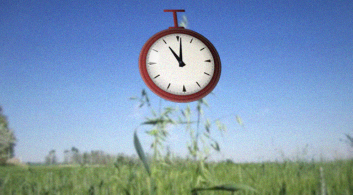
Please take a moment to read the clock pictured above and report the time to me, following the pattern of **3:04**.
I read **11:01**
